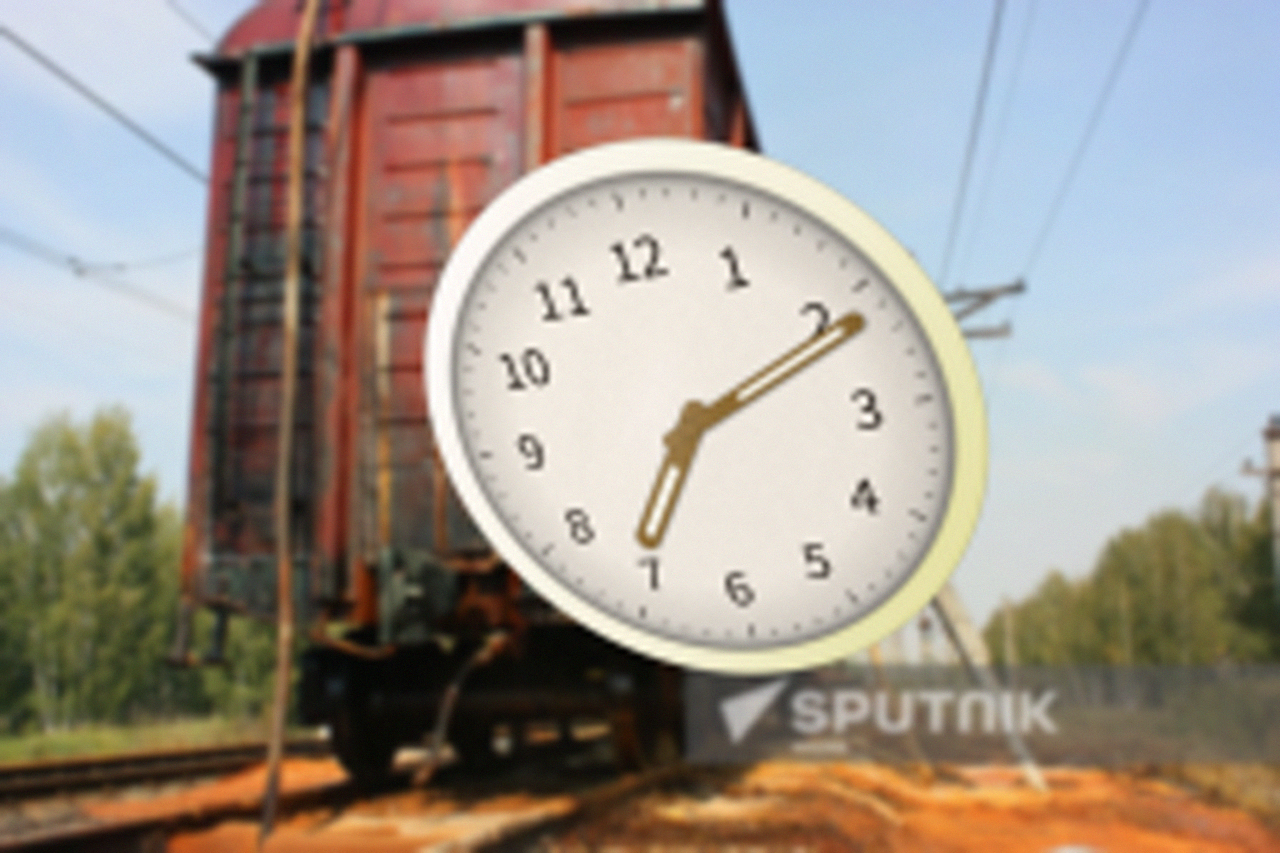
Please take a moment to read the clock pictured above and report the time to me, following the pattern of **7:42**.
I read **7:11**
